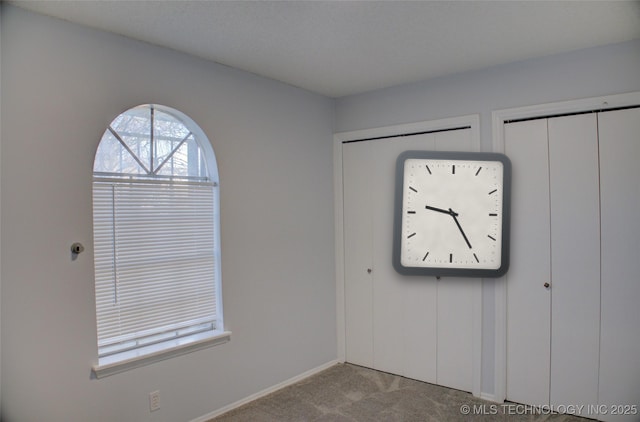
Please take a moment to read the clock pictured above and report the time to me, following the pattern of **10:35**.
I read **9:25**
